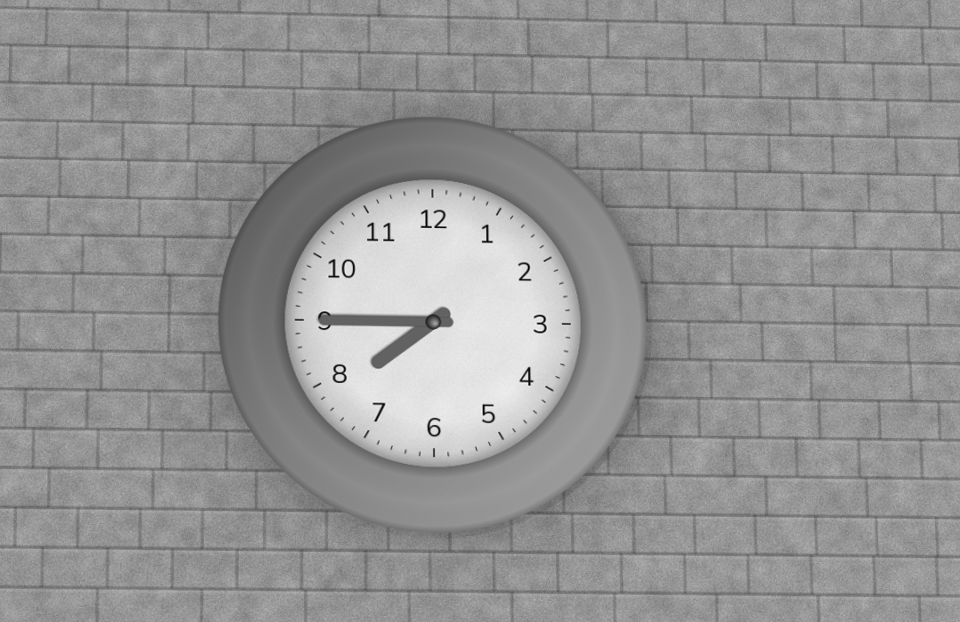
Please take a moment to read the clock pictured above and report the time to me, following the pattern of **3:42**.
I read **7:45**
